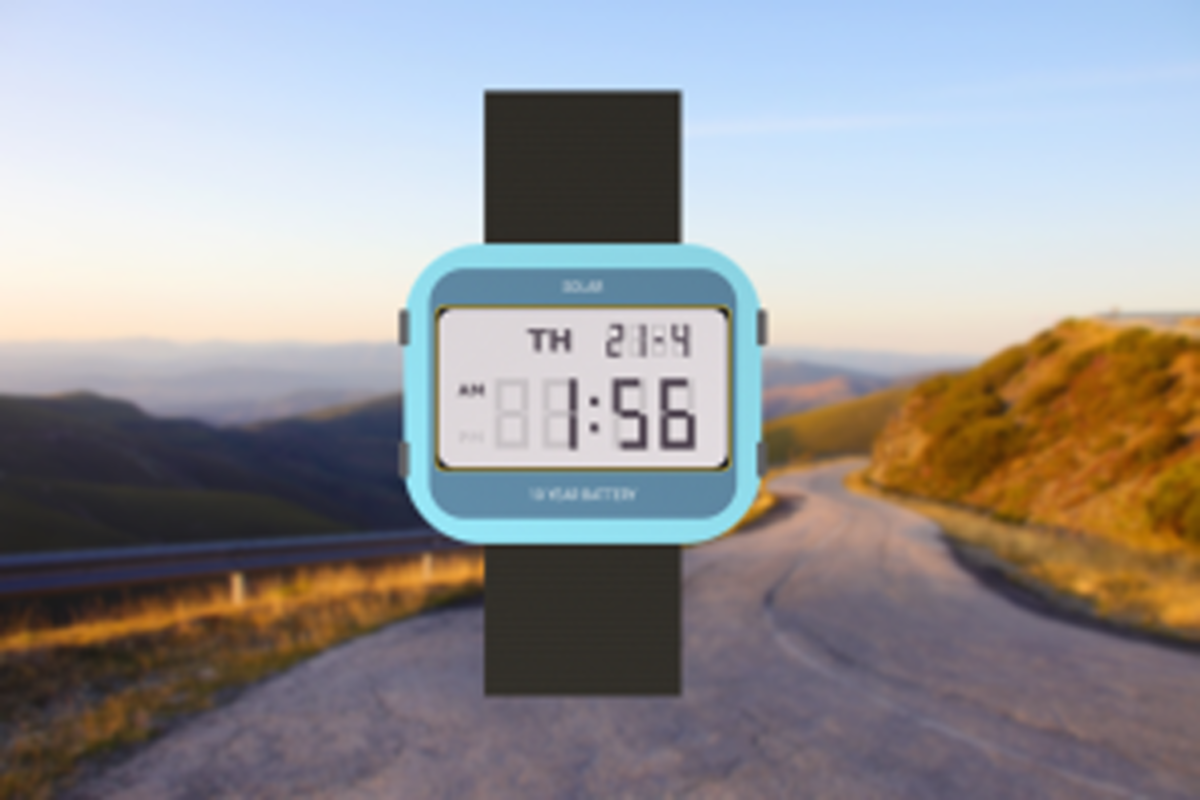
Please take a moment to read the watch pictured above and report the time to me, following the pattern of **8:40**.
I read **1:56**
